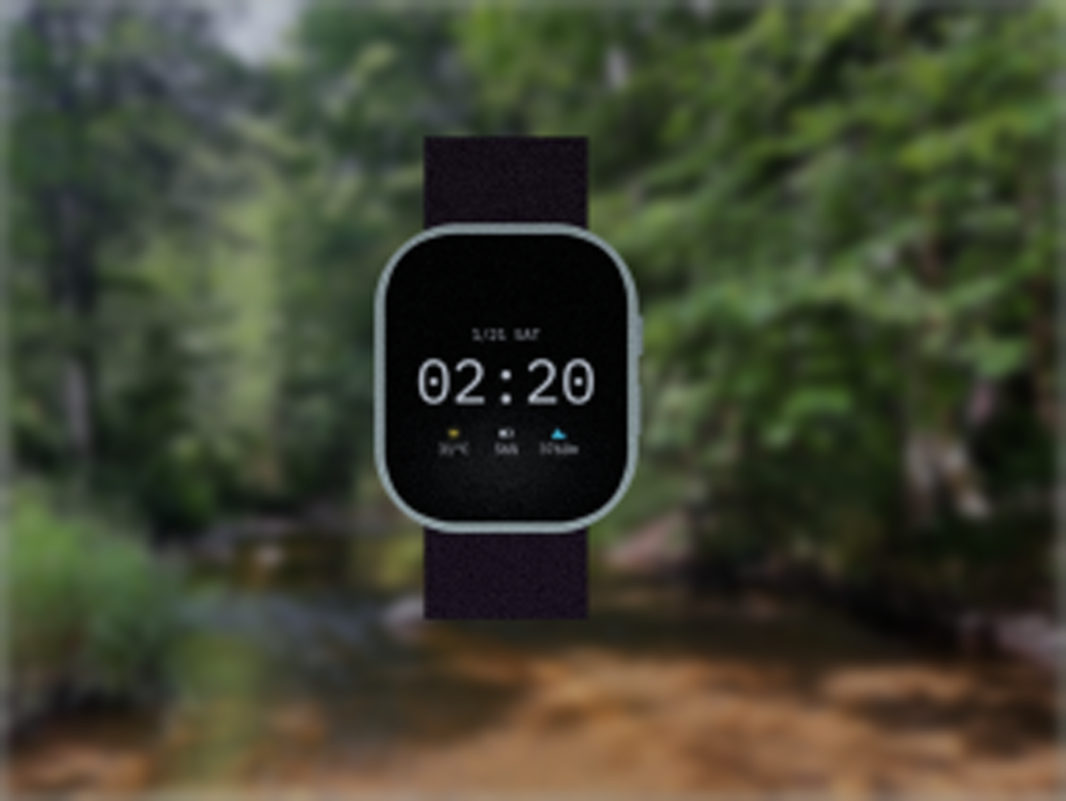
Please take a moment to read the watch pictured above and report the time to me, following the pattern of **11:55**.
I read **2:20**
